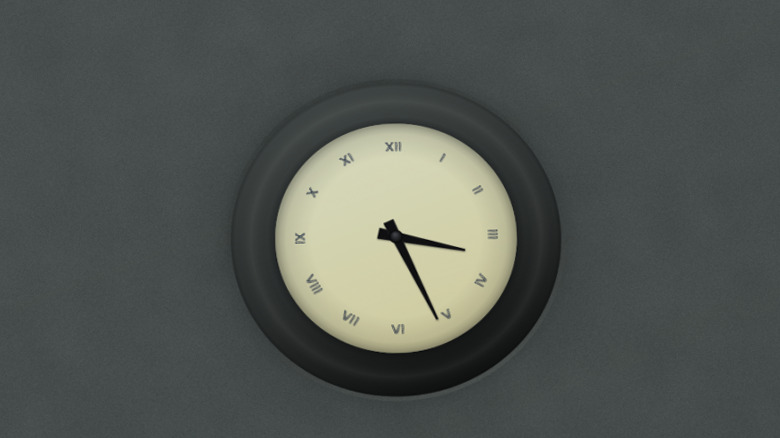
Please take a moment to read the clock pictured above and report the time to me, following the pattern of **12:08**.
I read **3:26**
